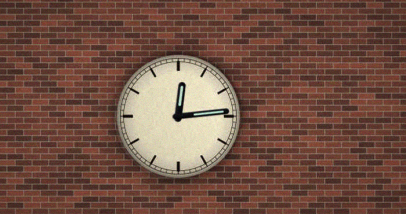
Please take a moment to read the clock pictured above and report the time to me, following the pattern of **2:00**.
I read **12:14**
